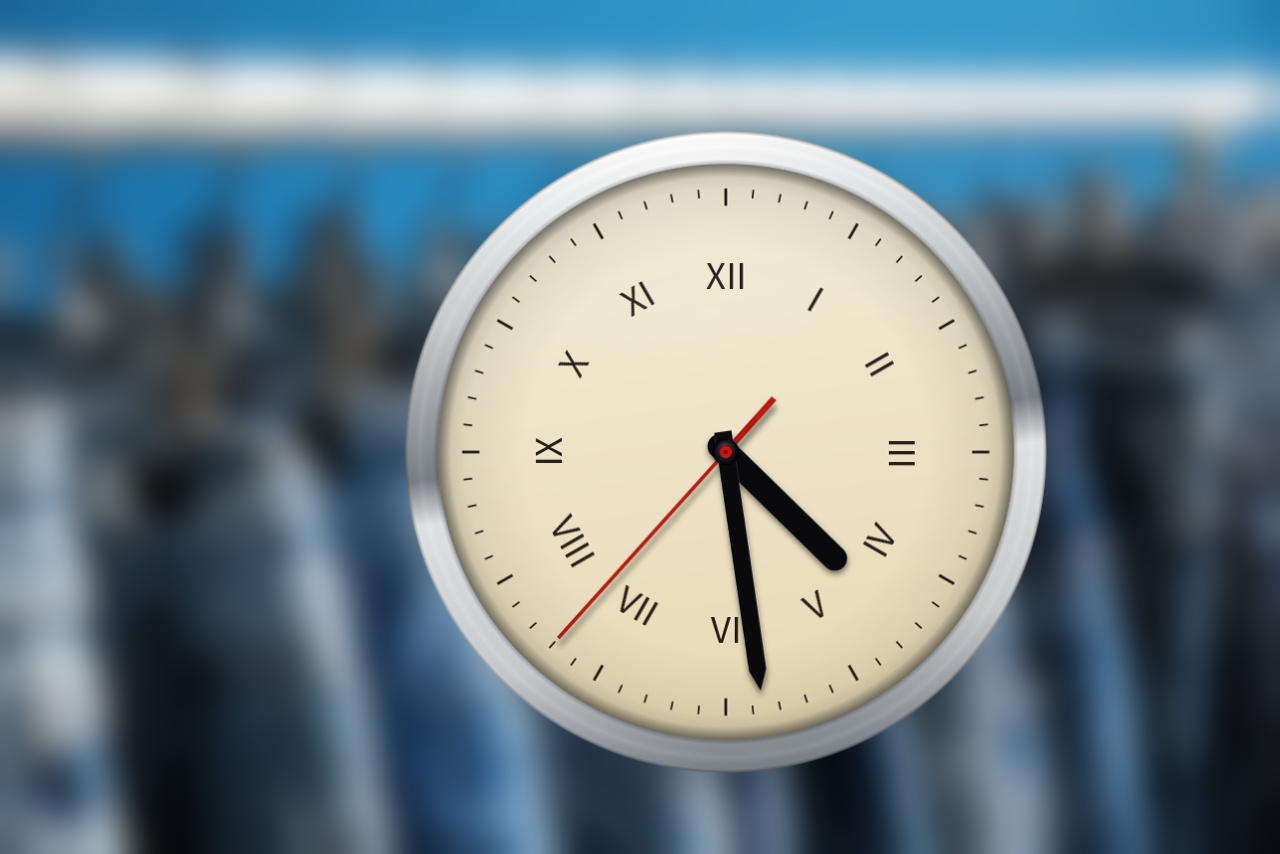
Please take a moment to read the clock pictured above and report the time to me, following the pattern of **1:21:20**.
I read **4:28:37**
